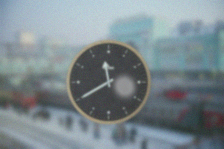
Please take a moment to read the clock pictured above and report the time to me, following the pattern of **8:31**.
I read **11:40**
